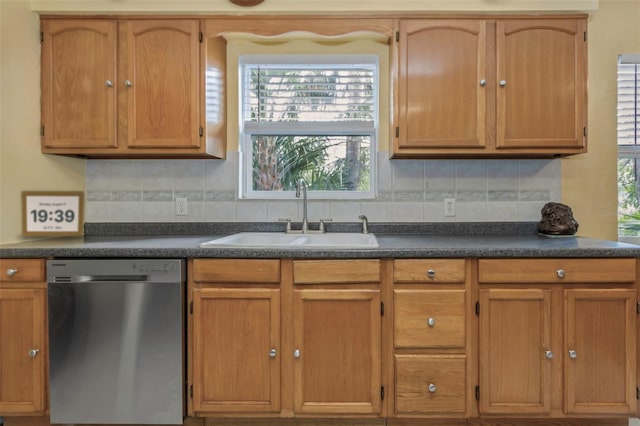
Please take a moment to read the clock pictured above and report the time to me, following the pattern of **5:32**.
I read **19:39**
